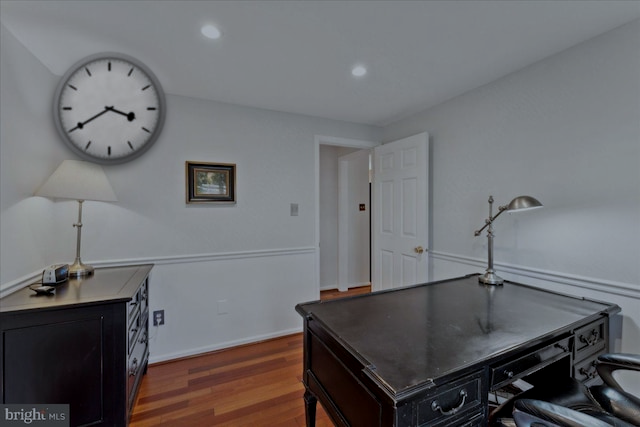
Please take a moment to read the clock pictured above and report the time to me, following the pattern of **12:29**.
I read **3:40**
